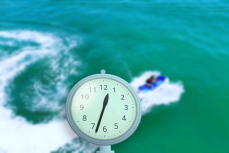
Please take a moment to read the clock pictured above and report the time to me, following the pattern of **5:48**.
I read **12:33**
